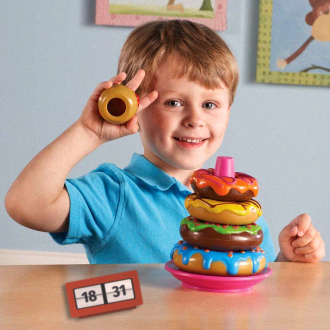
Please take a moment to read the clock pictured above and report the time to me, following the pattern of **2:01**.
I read **18:31**
